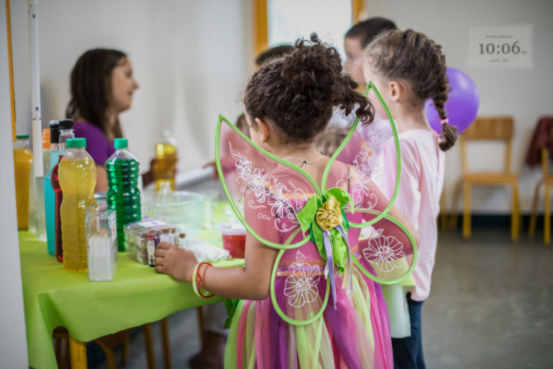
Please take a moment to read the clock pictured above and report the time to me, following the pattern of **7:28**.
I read **10:06**
